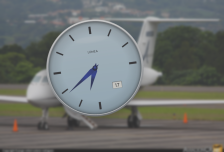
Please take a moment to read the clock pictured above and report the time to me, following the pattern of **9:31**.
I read **6:39**
